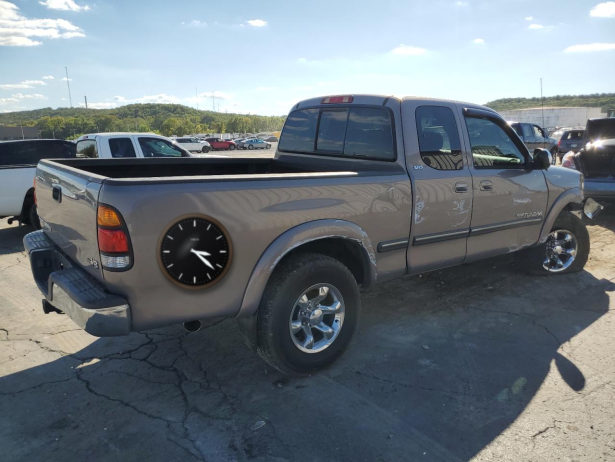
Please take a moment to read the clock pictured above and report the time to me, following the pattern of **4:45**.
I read **3:22**
